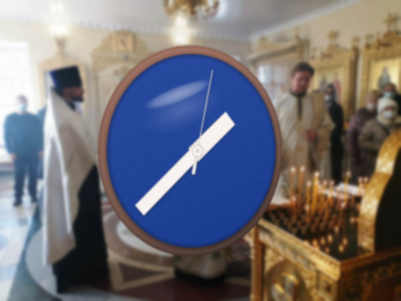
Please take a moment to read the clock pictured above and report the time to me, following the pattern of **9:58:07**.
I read **1:38:02**
